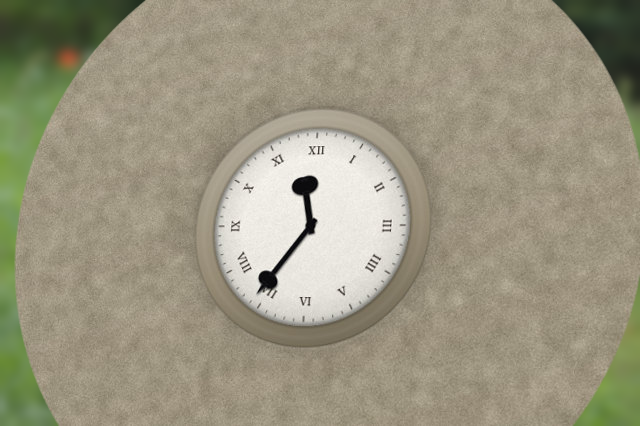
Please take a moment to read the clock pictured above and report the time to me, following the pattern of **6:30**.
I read **11:36**
